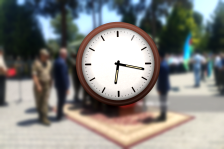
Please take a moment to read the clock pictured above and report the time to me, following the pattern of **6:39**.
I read **6:17**
